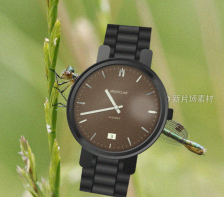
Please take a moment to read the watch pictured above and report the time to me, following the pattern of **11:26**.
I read **10:42**
